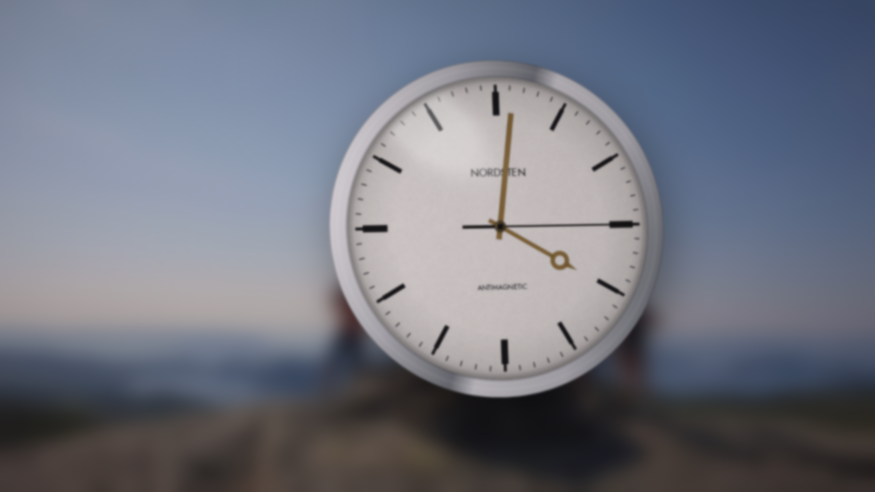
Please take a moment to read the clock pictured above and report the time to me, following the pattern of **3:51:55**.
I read **4:01:15**
